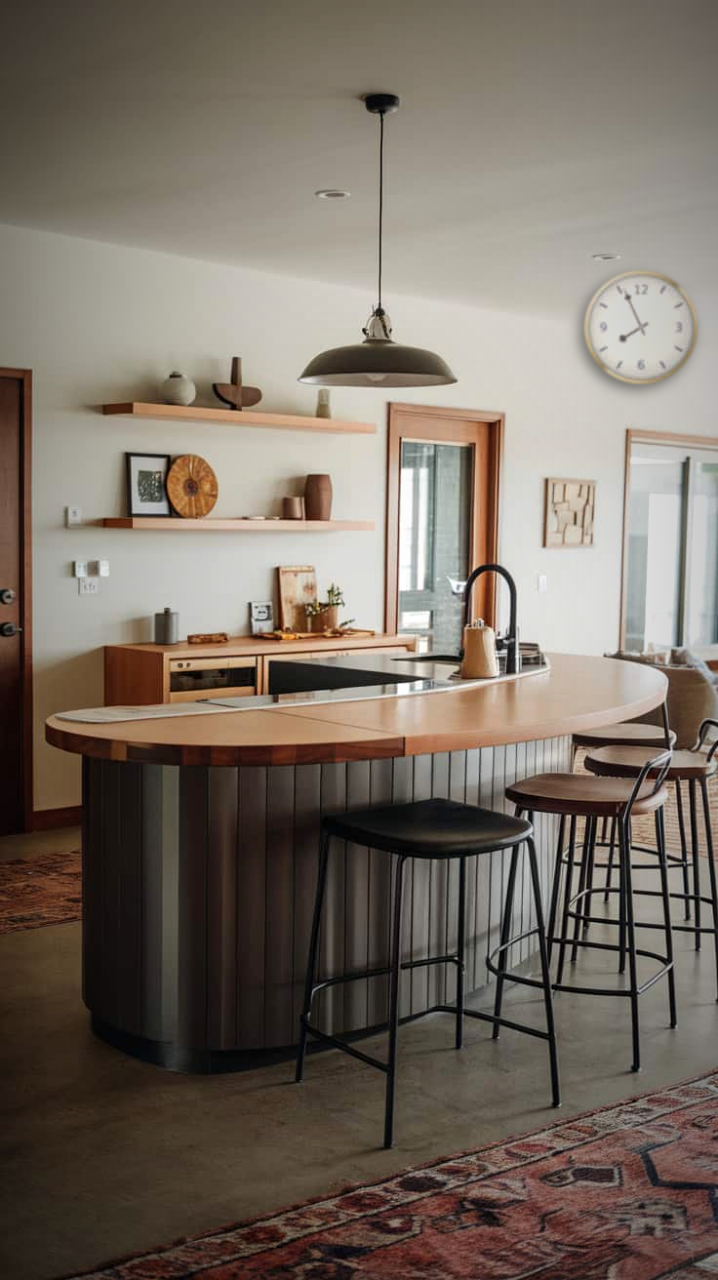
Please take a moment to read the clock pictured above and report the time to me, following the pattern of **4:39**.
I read **7:56**
